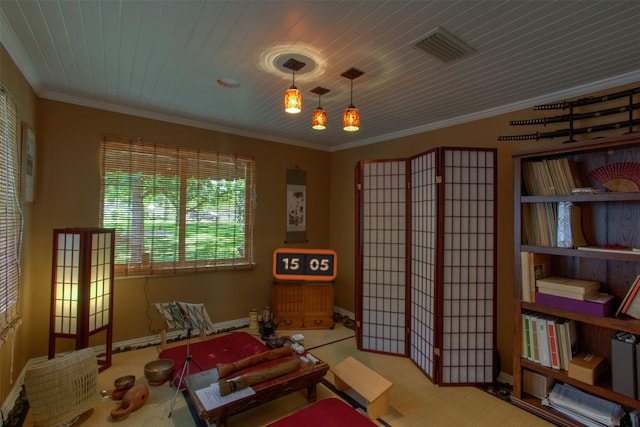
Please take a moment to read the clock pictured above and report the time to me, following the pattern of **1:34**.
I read **15:05**
